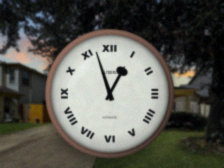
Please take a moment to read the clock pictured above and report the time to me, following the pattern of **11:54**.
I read **12:57**
